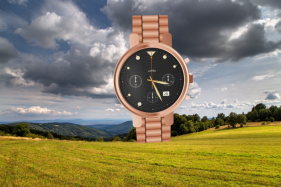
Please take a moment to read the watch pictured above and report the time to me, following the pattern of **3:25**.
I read **3:26**
